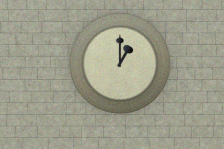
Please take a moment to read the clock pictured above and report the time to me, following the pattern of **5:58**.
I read **1:00**
